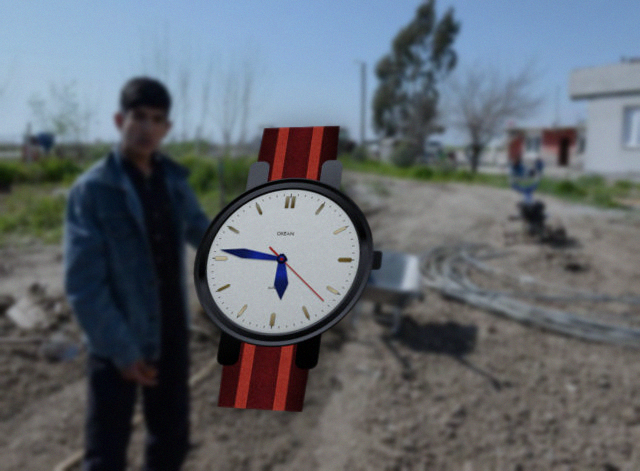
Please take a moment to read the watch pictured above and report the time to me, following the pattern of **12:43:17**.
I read **5:46:22**
